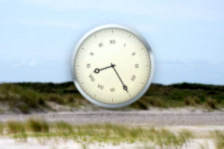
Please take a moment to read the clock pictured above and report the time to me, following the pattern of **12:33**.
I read **8:25**
